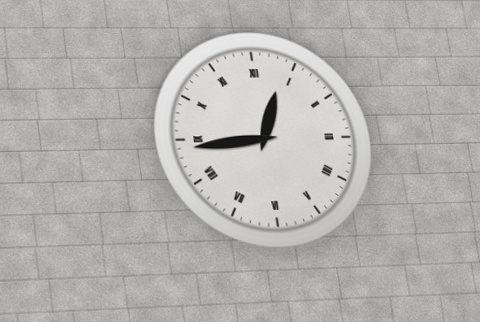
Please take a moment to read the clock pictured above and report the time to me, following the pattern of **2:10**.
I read **12:44**
